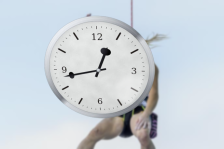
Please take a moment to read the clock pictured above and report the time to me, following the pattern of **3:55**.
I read **12:43**
